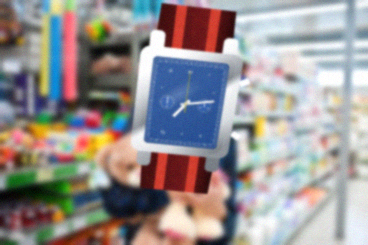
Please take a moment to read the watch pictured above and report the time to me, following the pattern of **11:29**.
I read **7:13**
